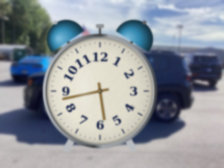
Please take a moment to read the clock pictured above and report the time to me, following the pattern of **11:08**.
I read **5:43**
